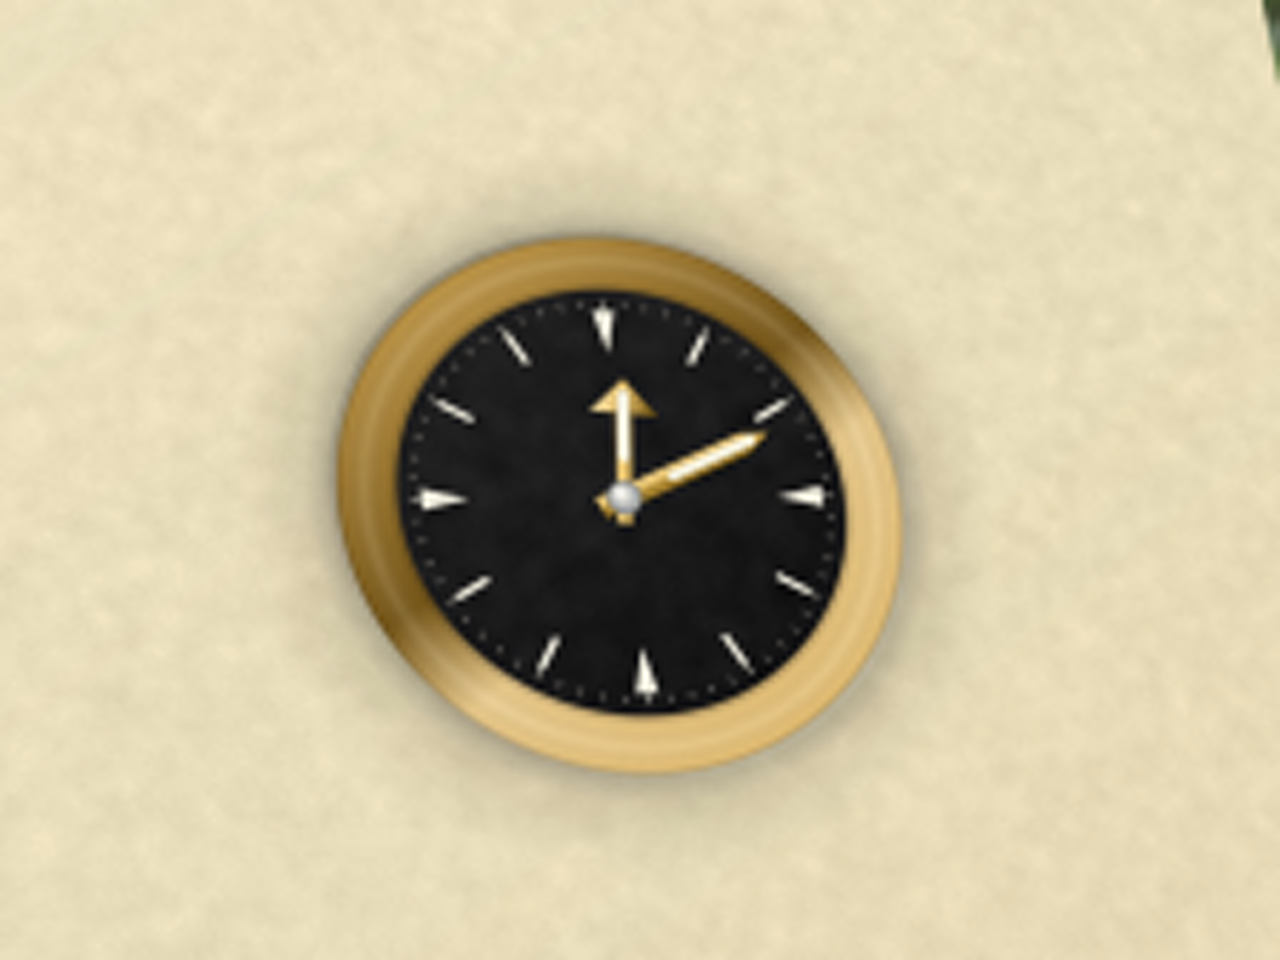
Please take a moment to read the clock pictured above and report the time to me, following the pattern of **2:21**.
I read **12:11**
